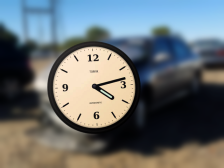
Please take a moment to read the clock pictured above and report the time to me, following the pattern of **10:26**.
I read **4:13**
